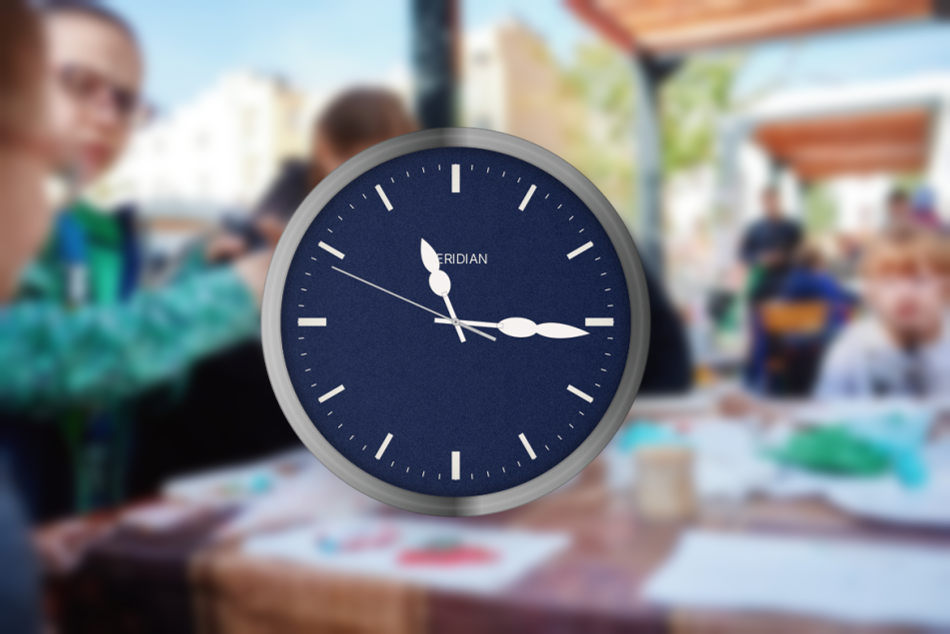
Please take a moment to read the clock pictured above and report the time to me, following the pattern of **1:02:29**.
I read **11:15:49**
